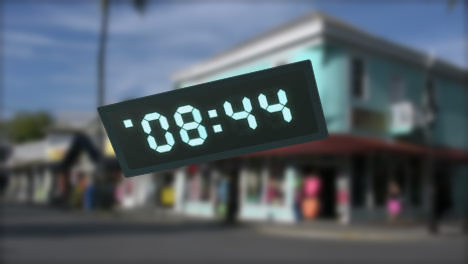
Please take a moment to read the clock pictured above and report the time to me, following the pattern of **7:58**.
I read **8:44**
